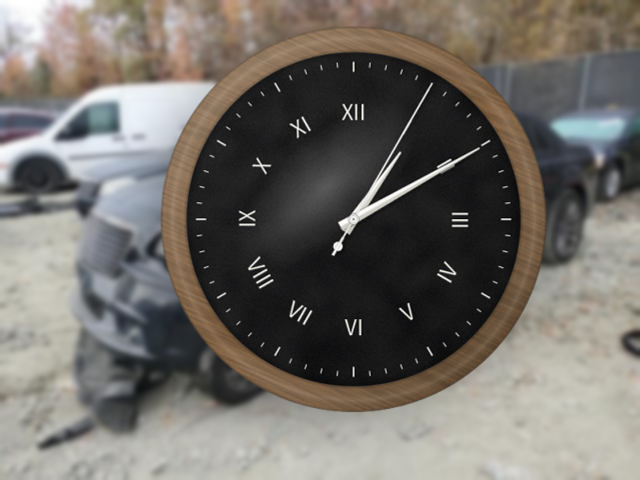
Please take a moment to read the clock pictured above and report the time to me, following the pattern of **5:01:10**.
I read **1:10:05**
